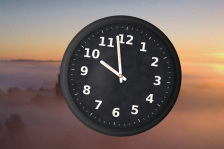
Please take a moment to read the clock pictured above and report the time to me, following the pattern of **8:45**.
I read **9:58**
